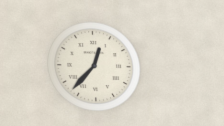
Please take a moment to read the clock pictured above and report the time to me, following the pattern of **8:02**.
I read **12:37**
